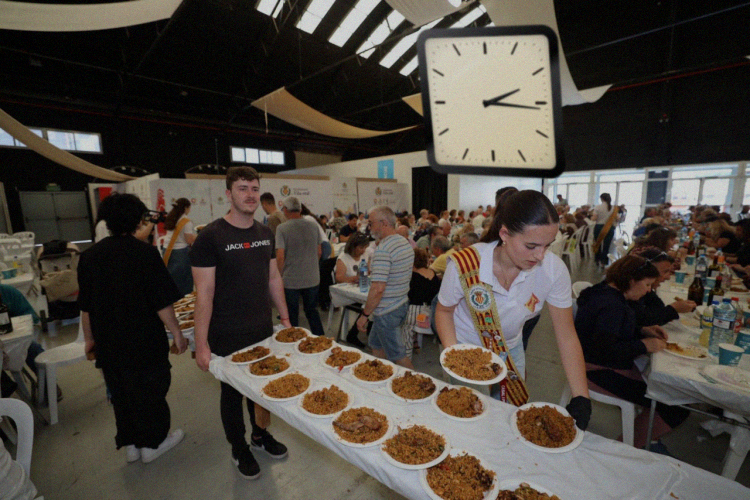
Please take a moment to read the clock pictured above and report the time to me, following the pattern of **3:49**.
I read **2:16**
